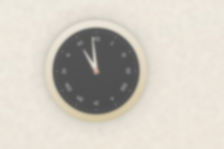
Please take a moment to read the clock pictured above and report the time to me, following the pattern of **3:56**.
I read **10:59**
